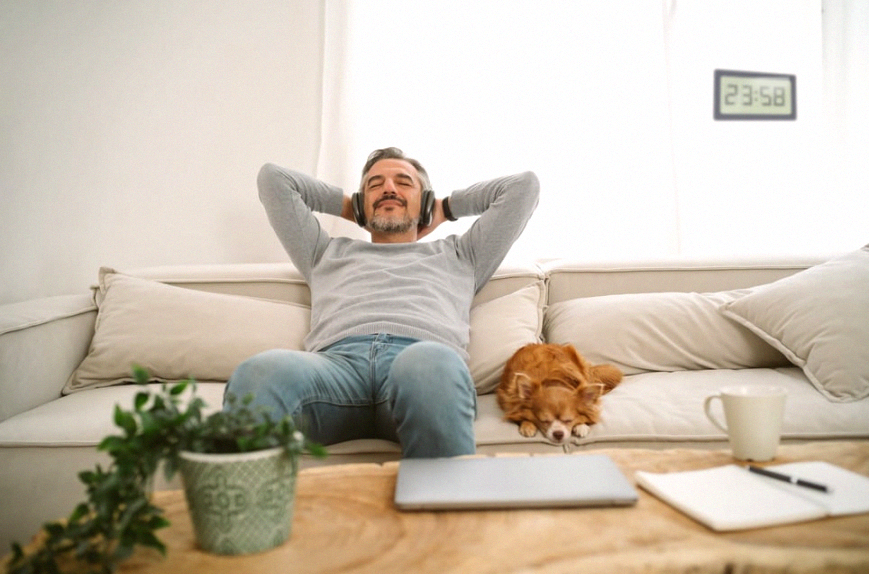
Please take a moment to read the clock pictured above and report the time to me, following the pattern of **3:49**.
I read **23:58**
